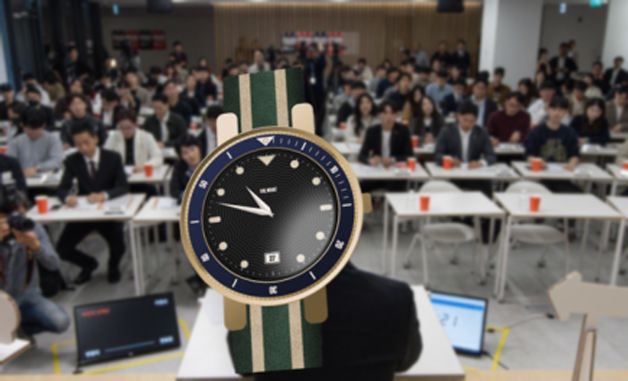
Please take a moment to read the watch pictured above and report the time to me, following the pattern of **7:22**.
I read **10:48**
